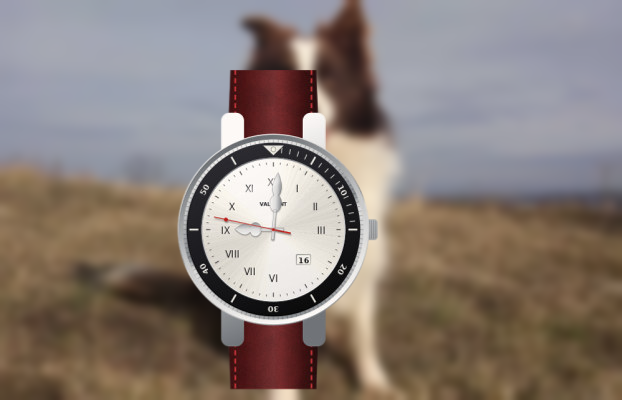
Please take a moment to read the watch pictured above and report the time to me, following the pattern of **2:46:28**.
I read **9:00:47**
